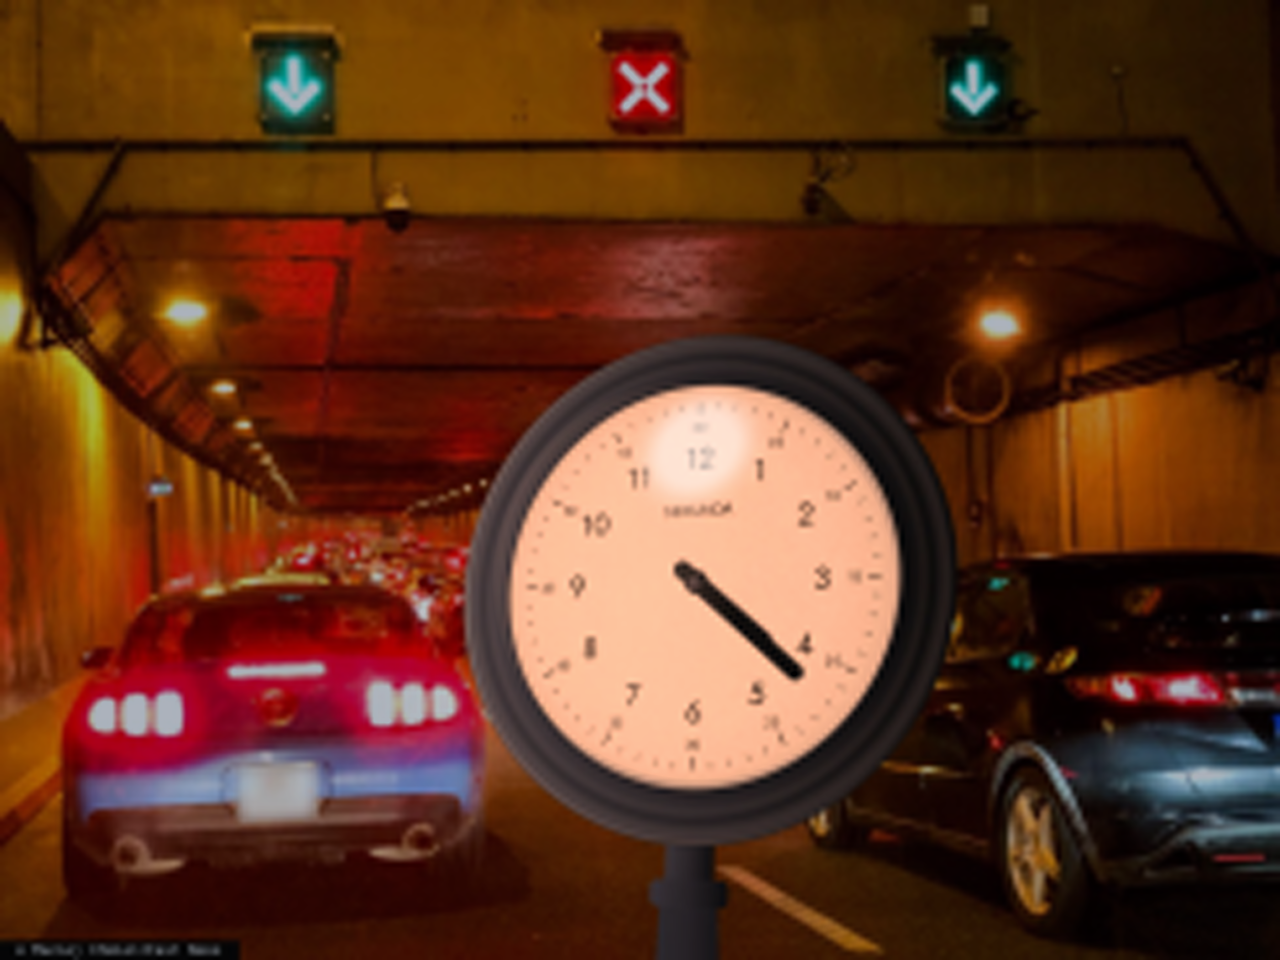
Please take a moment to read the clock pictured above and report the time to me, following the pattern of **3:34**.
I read **4:22**
